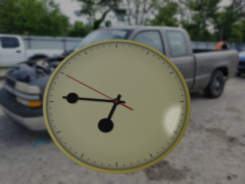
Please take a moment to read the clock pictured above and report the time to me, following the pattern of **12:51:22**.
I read **6:45:50**
